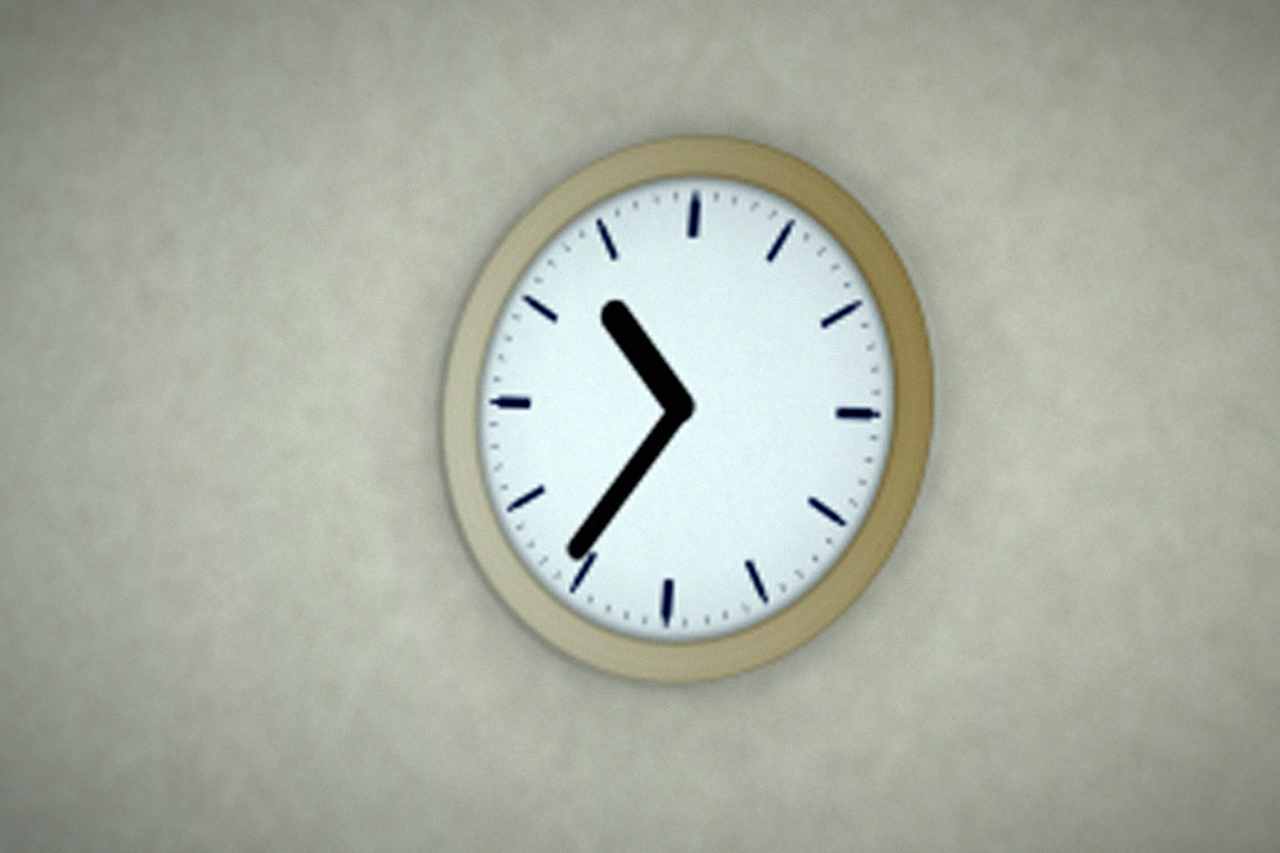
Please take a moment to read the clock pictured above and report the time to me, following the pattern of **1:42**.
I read **10:36**
